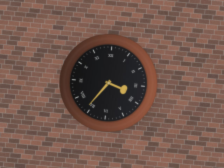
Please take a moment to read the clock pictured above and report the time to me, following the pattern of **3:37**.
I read **3:36**
